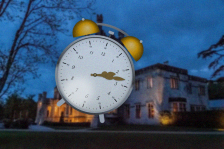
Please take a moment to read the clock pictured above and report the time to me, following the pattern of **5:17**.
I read **2:13**
